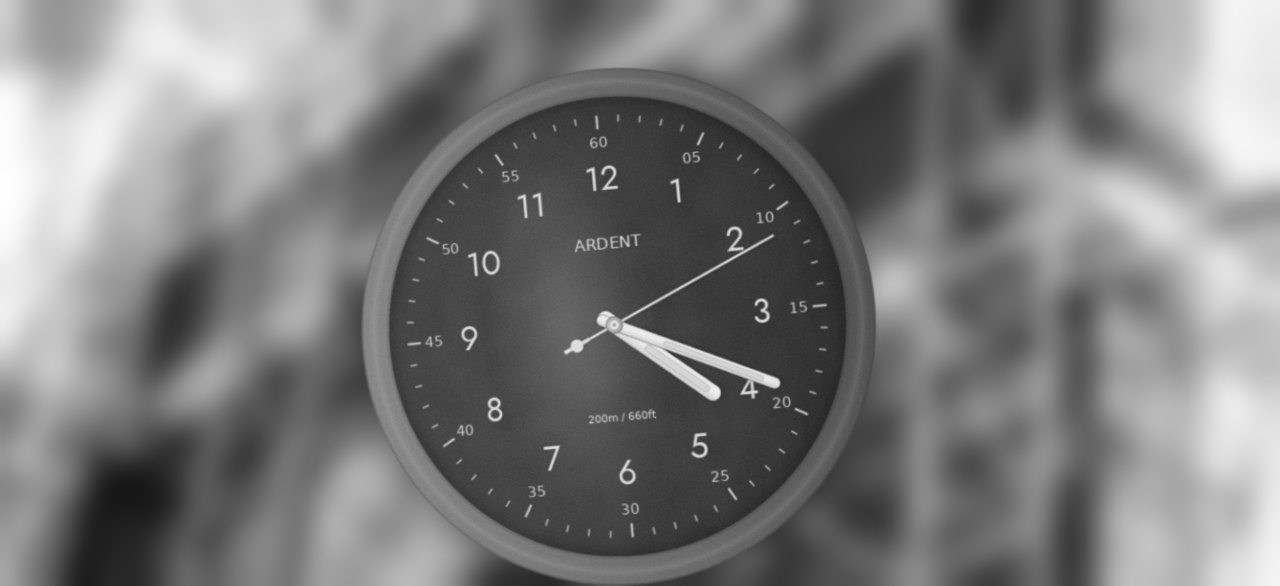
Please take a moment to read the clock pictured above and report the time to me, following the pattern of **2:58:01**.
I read **4:19:11**
